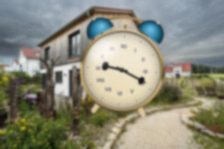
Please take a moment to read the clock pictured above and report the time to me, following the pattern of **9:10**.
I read **9:19**
